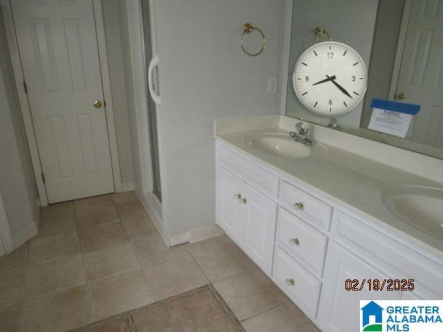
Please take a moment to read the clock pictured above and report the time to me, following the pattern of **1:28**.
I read **8:22**
